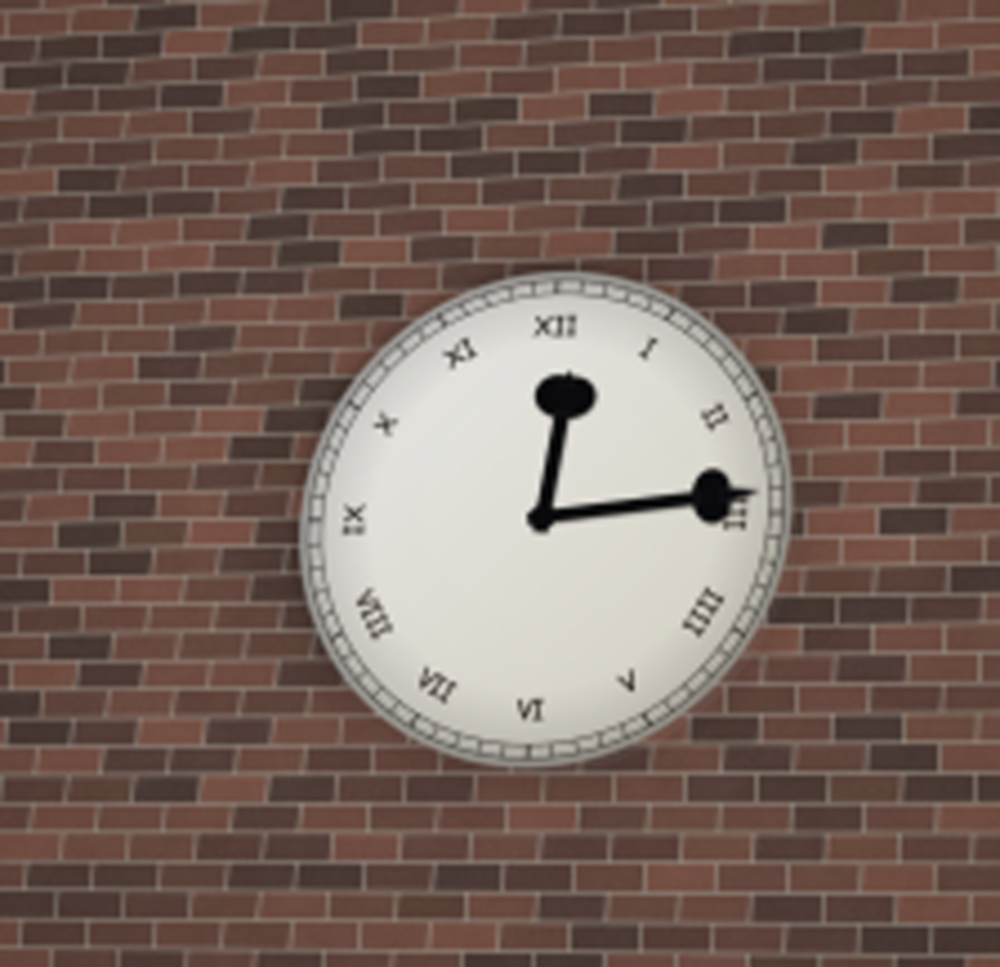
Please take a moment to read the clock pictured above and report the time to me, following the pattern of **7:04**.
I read **12:14**
